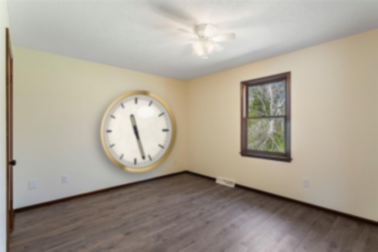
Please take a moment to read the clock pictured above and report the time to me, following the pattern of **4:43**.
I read **11:27**
